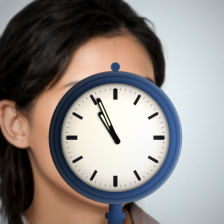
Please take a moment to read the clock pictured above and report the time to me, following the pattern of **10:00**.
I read **10:56**
